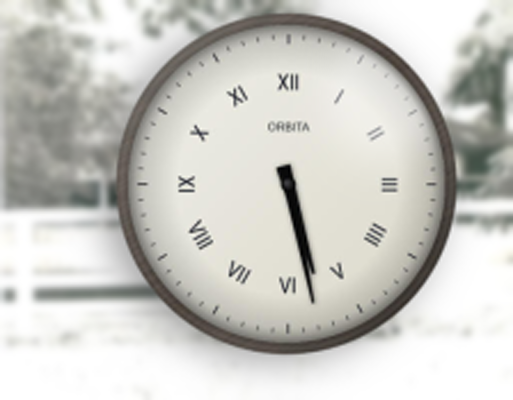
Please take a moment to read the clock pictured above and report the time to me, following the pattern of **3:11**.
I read **5:28**
